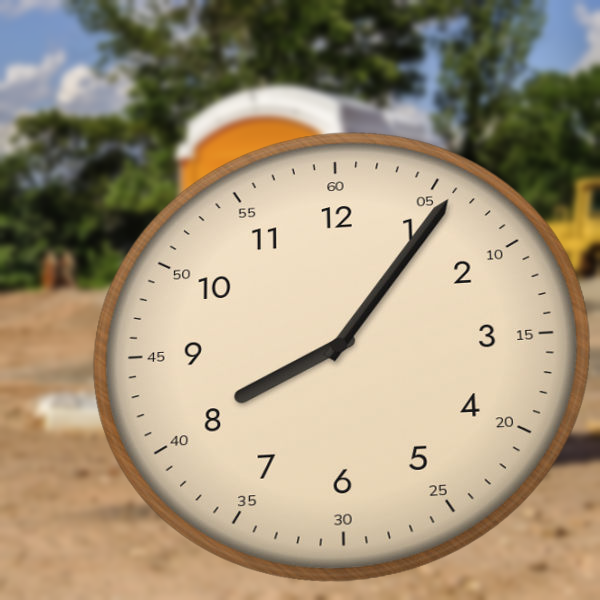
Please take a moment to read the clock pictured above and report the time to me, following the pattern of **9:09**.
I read **8:06**
